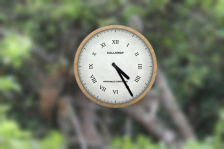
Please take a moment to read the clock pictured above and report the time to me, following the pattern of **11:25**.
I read **4:25**
